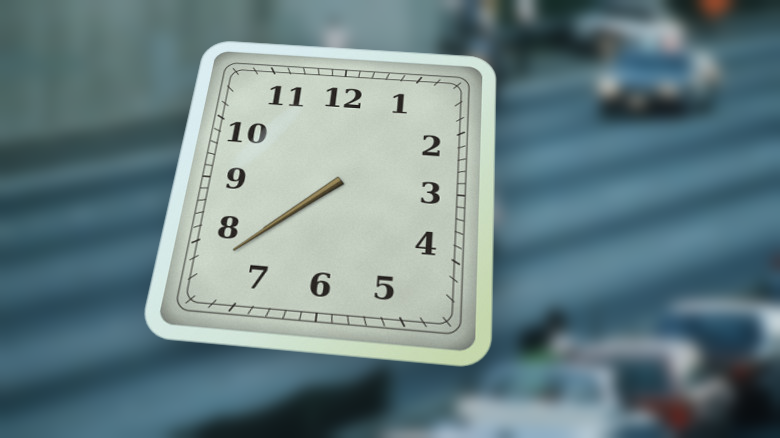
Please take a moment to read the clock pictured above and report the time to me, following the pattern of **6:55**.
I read **7:38**
